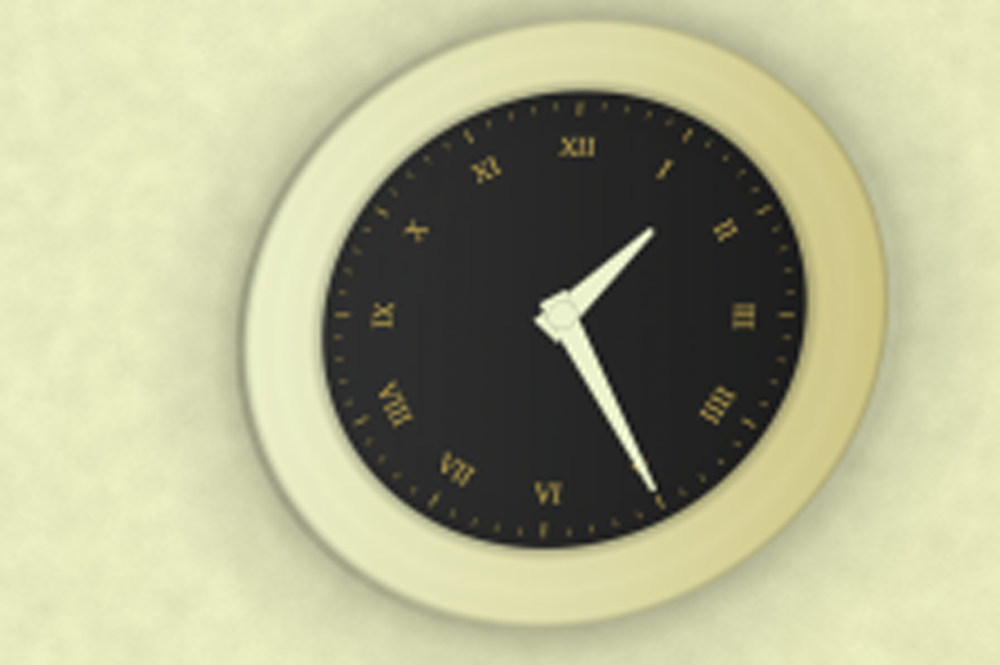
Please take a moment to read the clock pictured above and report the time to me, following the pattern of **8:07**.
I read **1:25**
